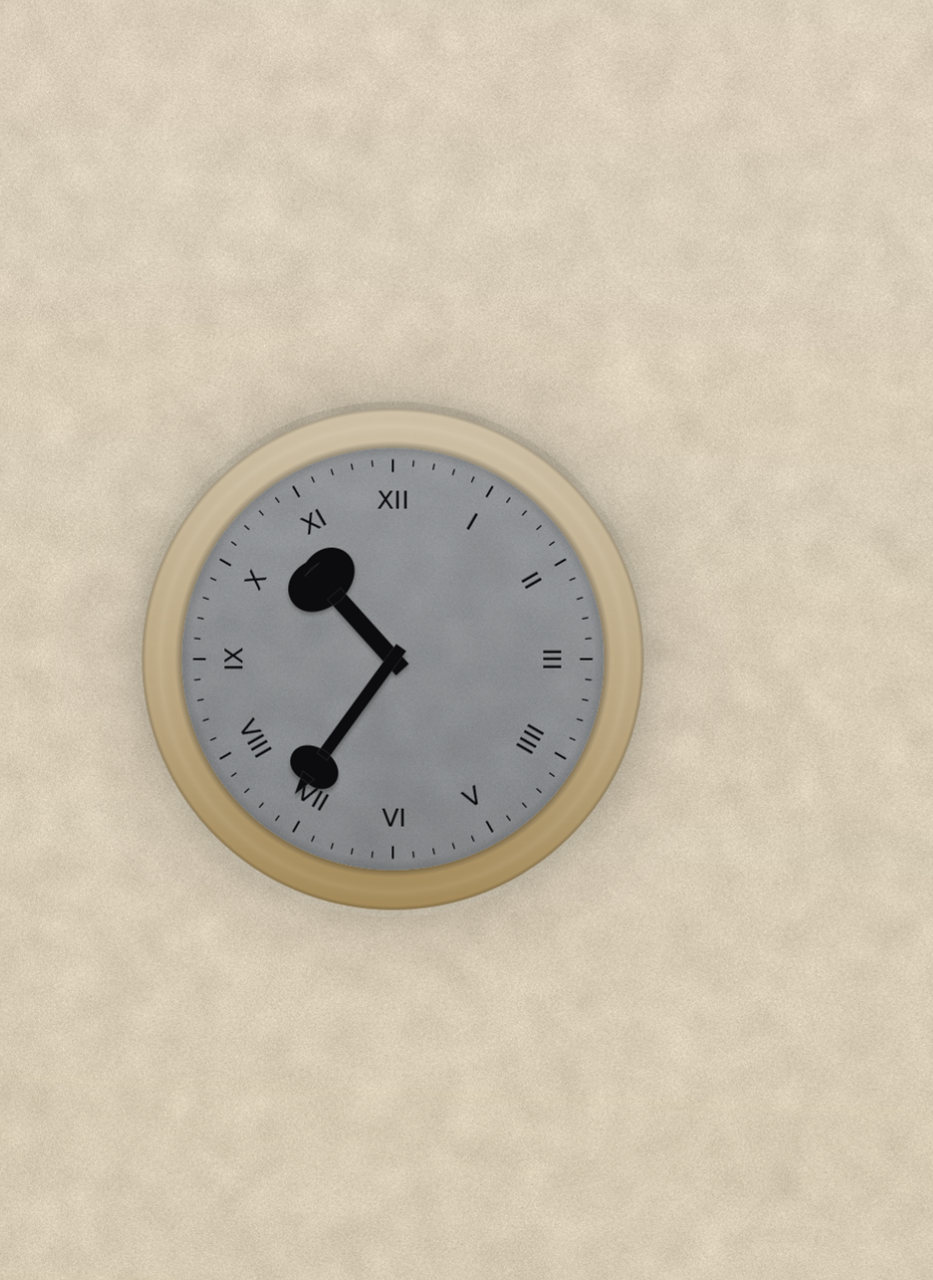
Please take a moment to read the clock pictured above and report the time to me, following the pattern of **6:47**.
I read **10:36**
